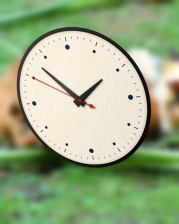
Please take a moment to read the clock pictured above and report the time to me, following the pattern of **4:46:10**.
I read **1:52:50**
